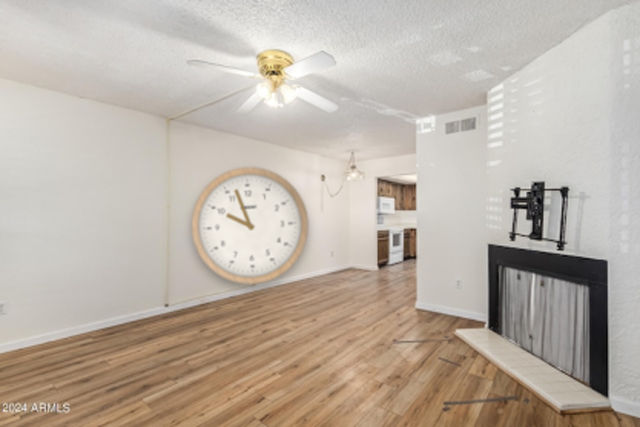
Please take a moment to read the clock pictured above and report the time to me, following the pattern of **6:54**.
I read **9:57**
